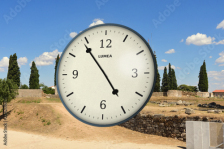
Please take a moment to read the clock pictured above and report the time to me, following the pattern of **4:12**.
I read **4:54**
